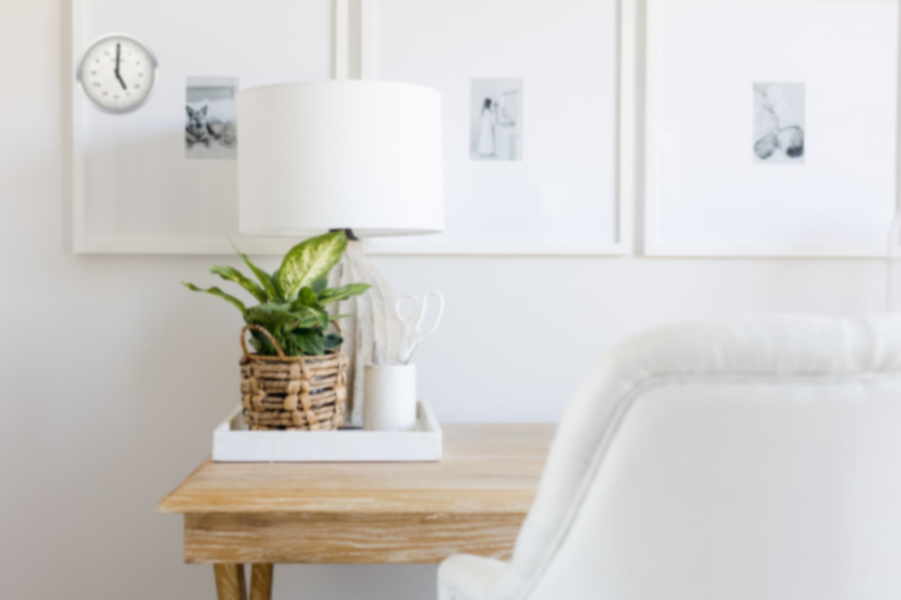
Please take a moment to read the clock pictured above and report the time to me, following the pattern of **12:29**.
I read **5:00**
